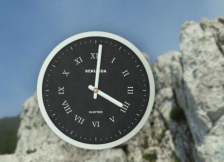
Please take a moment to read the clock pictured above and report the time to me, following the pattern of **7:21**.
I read **4:01**
